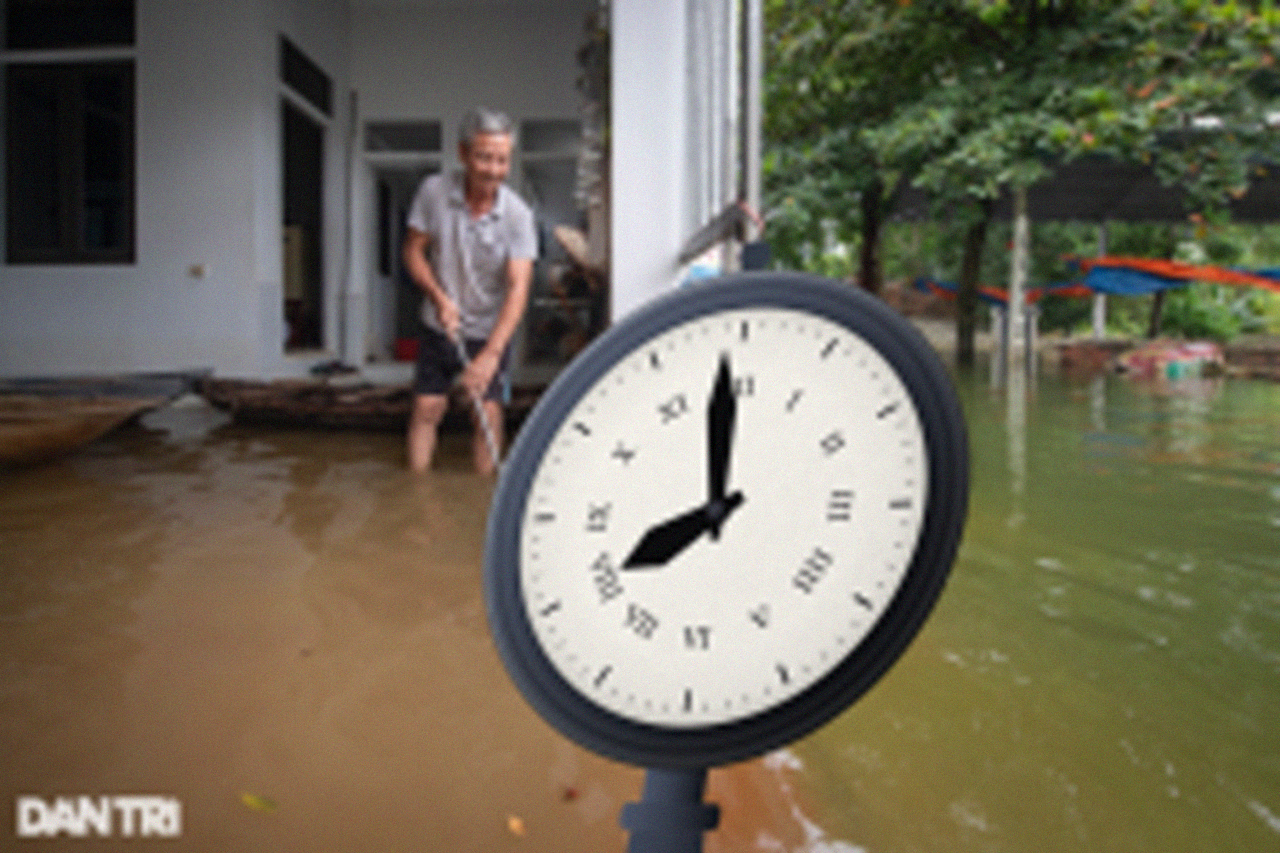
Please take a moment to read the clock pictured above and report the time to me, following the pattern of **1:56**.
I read **7:59**
